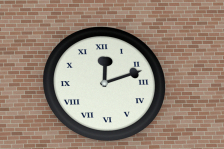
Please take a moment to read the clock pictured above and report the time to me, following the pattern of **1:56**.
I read **12:12**
